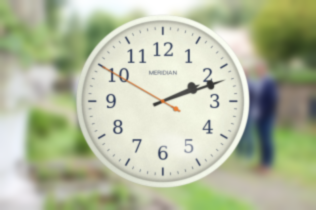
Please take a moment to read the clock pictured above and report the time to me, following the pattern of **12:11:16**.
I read **2:11:50**
